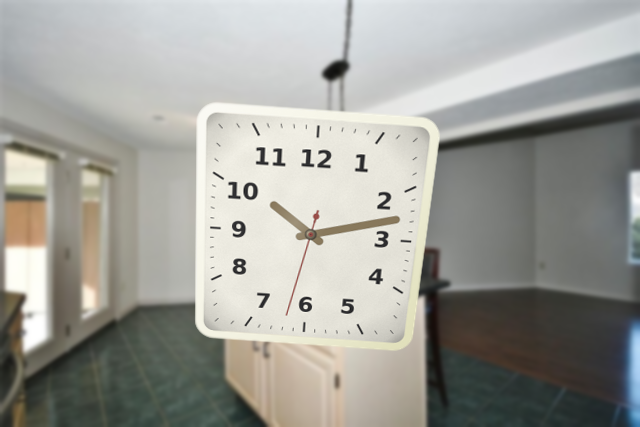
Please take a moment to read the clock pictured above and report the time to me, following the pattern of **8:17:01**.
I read **10:12:32**
